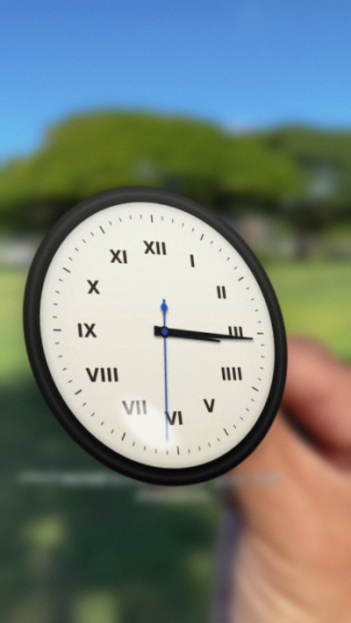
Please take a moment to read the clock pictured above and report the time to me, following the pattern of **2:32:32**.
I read **3:15:31**
